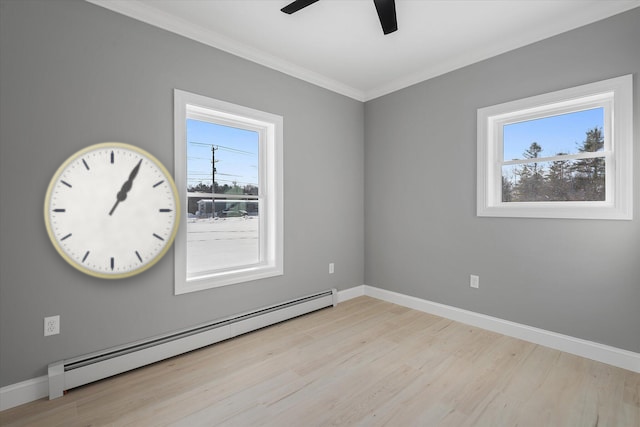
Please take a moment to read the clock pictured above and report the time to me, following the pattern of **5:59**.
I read **1:05**
